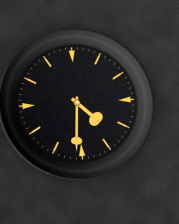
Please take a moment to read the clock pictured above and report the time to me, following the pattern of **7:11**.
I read **4:31**
